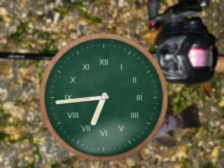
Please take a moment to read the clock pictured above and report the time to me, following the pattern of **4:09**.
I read **6:44**
